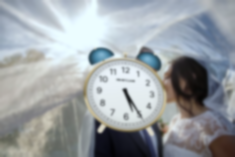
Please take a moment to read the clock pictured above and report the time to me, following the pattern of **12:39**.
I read **5:25**
